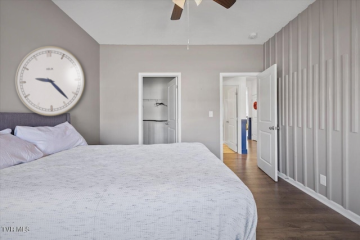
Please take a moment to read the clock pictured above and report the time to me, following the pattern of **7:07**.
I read **9:23**
